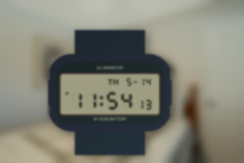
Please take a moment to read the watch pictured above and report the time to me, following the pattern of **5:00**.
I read **11:54**
